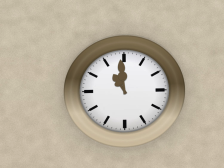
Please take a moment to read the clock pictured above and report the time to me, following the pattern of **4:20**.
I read **10:59**
